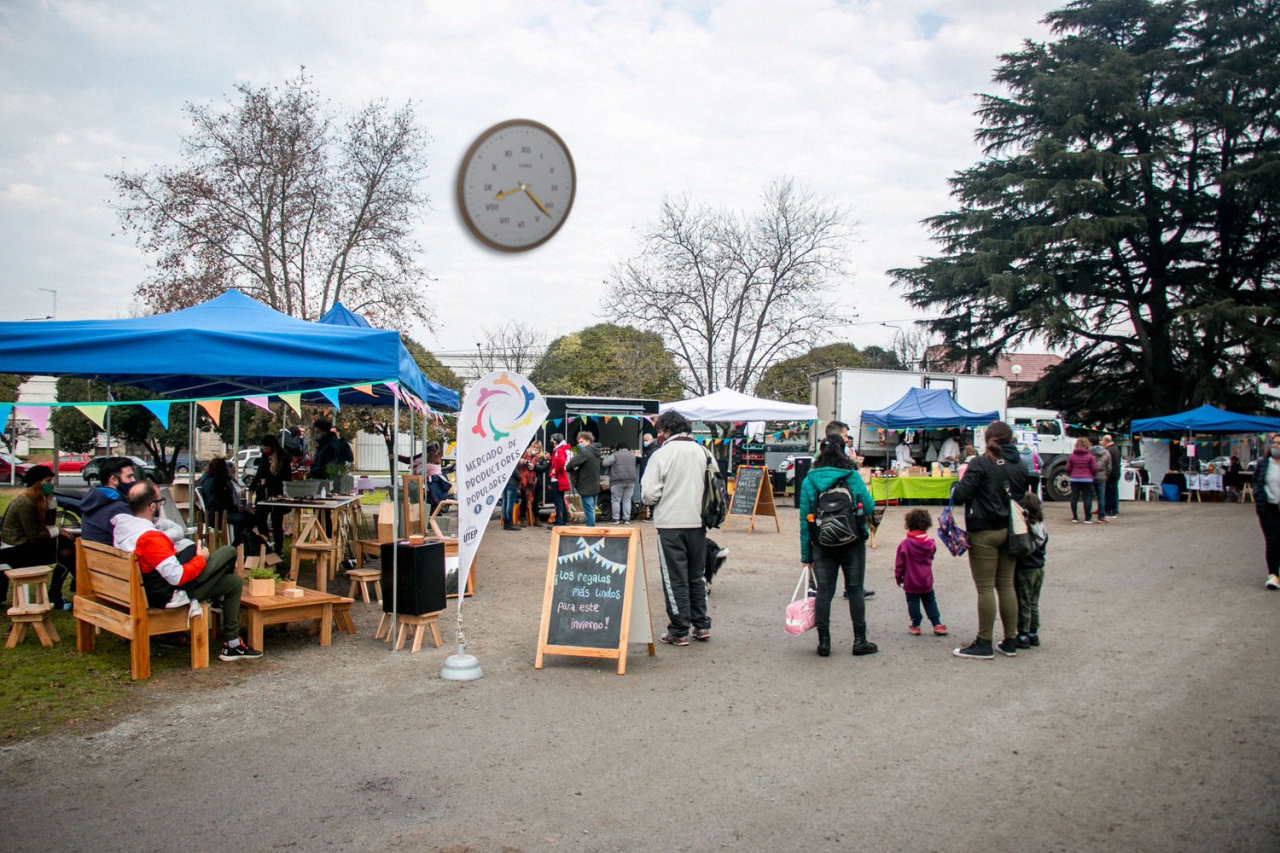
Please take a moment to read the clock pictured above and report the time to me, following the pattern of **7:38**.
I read **8:22**
